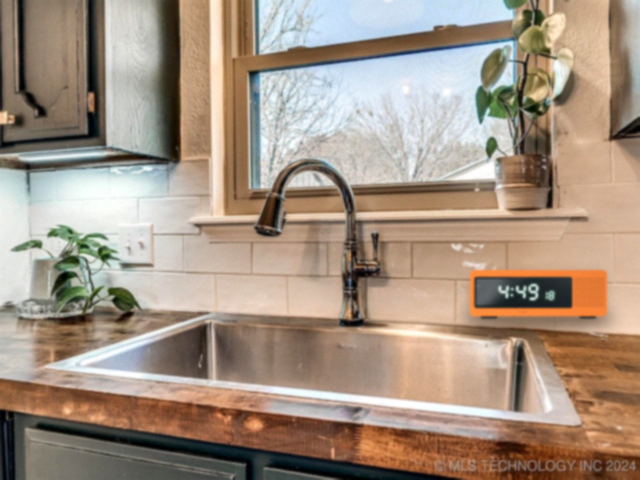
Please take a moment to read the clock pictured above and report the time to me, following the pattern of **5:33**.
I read **4:49**
